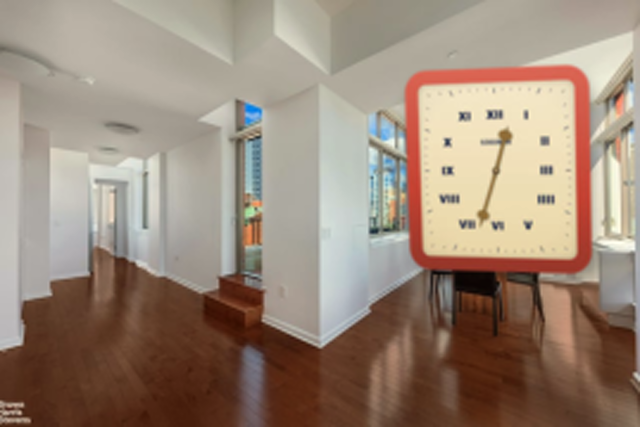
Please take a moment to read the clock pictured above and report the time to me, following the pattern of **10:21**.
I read **12:33**
